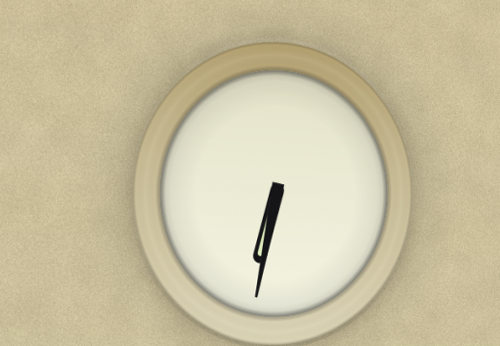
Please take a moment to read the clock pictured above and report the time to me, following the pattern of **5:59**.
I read **6:32**
